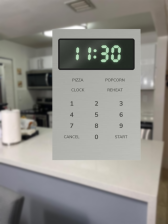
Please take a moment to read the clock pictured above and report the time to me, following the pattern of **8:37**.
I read **11:30**
